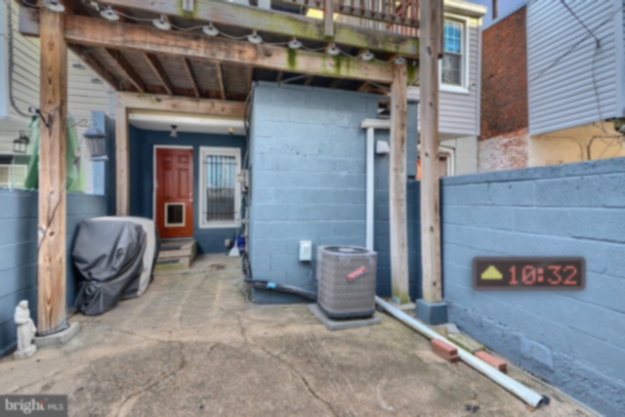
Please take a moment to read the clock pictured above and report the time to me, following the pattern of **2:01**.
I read **10:32**
